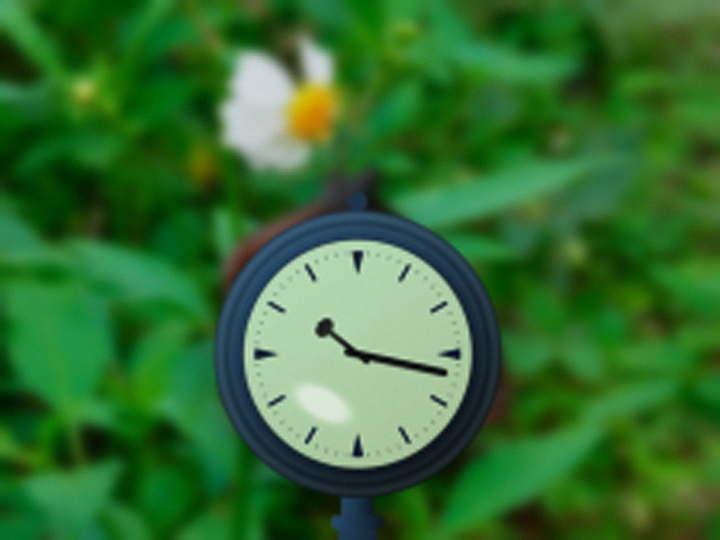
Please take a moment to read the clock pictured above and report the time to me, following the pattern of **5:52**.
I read **10:17**
